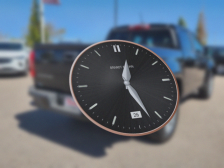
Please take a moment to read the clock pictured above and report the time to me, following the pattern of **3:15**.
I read **12:27**
